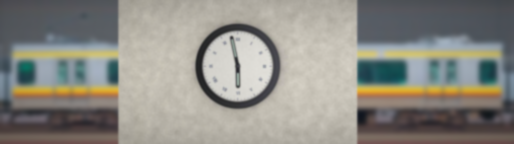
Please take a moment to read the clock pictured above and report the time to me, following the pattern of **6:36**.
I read **5:58**
